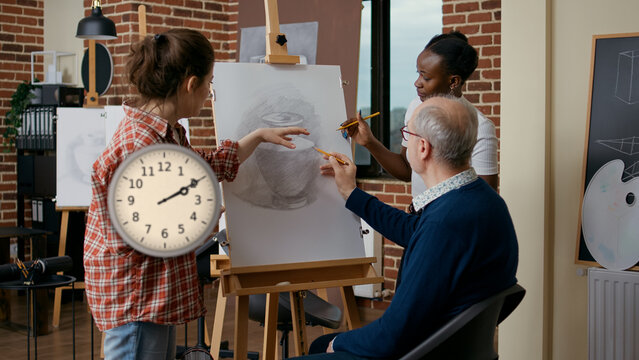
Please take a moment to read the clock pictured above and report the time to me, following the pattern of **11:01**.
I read **2:10**
